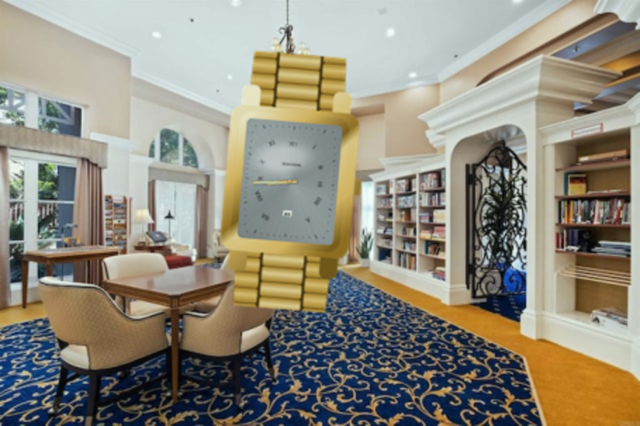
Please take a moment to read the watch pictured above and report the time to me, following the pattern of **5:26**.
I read **8:44**
